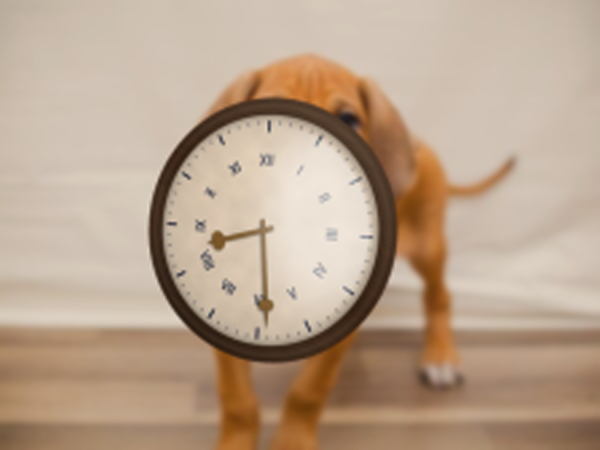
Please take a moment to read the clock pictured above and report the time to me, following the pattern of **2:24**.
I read **8:29**
